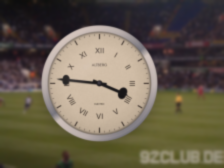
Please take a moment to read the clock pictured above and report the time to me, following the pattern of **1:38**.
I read **3:46**
